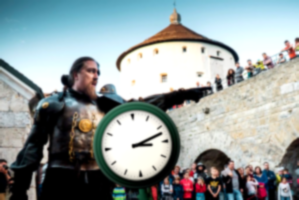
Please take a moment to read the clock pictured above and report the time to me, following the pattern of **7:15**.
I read **3:12**
